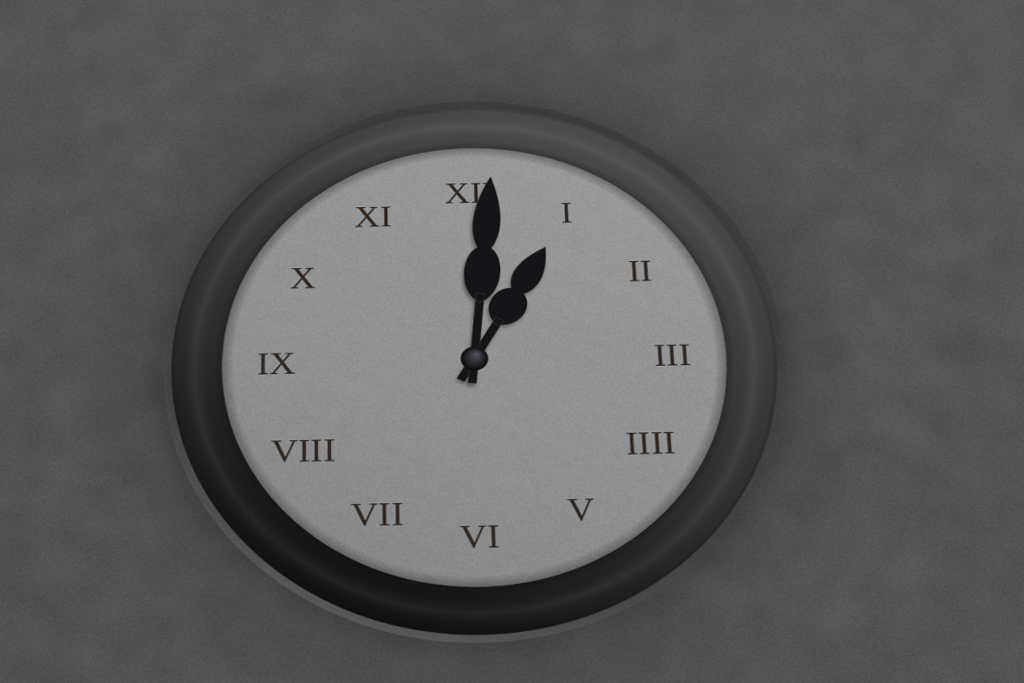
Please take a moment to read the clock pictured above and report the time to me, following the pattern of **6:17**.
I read **1:01**
